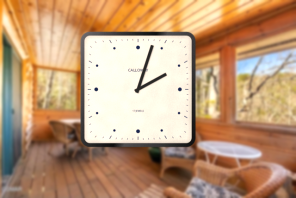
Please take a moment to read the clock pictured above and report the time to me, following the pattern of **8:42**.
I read **2:03**
